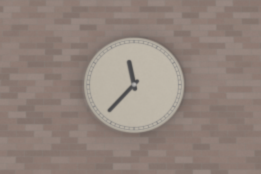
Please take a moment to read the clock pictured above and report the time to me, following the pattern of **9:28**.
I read **11:37**
